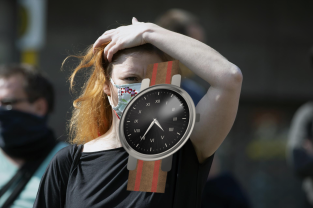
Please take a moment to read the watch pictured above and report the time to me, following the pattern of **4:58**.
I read **4:35**
